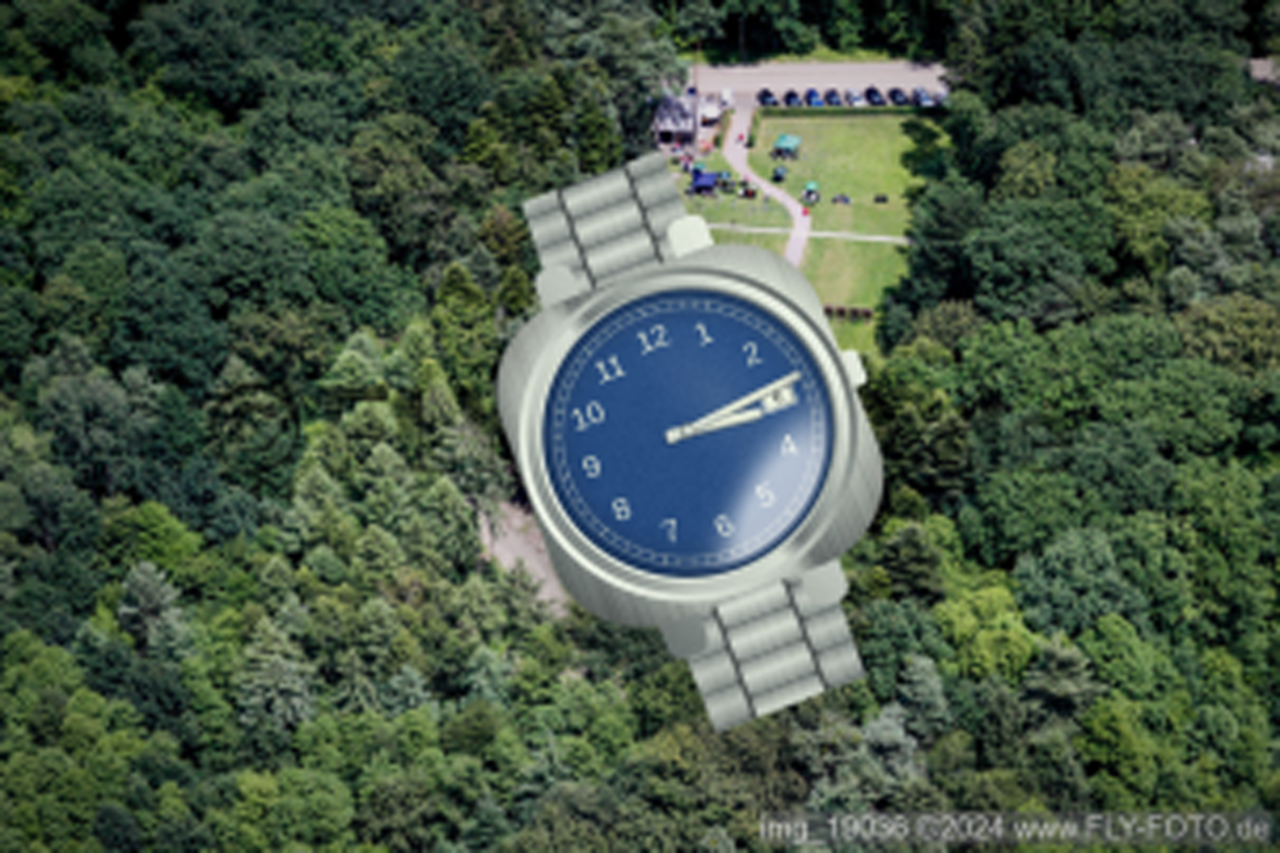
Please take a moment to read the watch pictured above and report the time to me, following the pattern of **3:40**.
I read **3:14**
